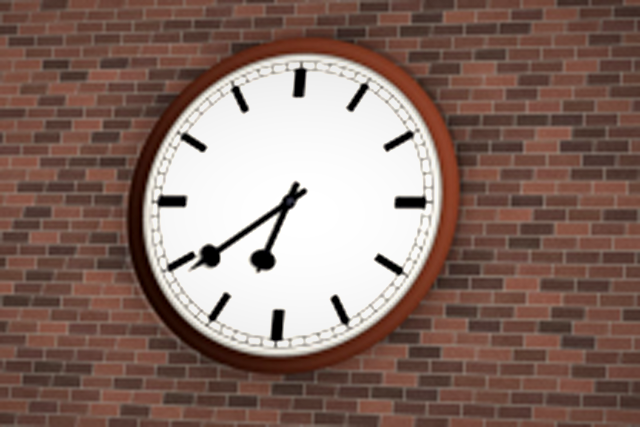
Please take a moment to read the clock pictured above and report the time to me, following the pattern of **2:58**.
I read **6:39**
